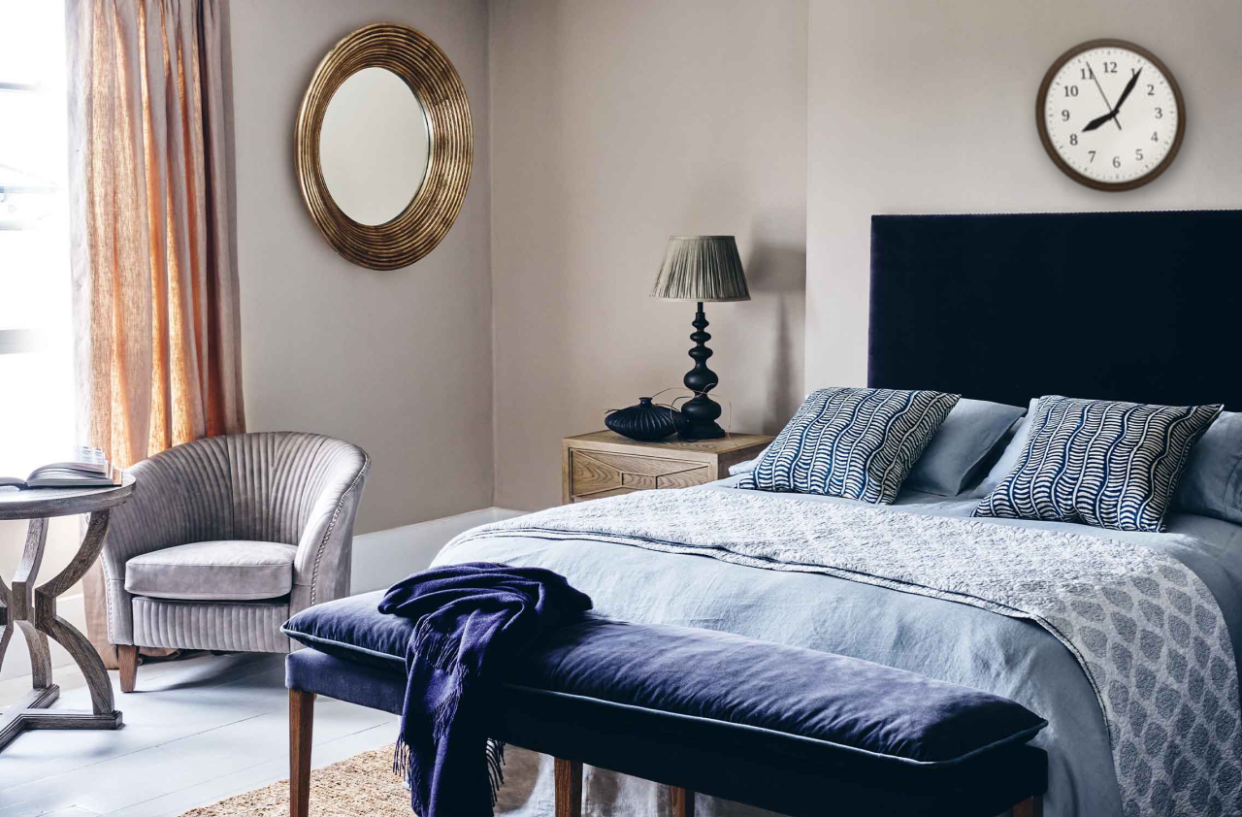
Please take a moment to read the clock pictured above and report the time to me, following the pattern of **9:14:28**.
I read **8:05:56**
